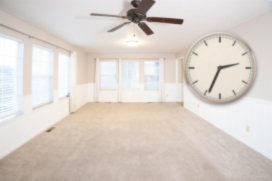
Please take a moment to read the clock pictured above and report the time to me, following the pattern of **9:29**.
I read **2:34**
